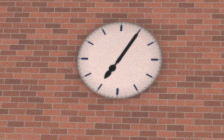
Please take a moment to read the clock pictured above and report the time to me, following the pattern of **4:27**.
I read **7:05**
